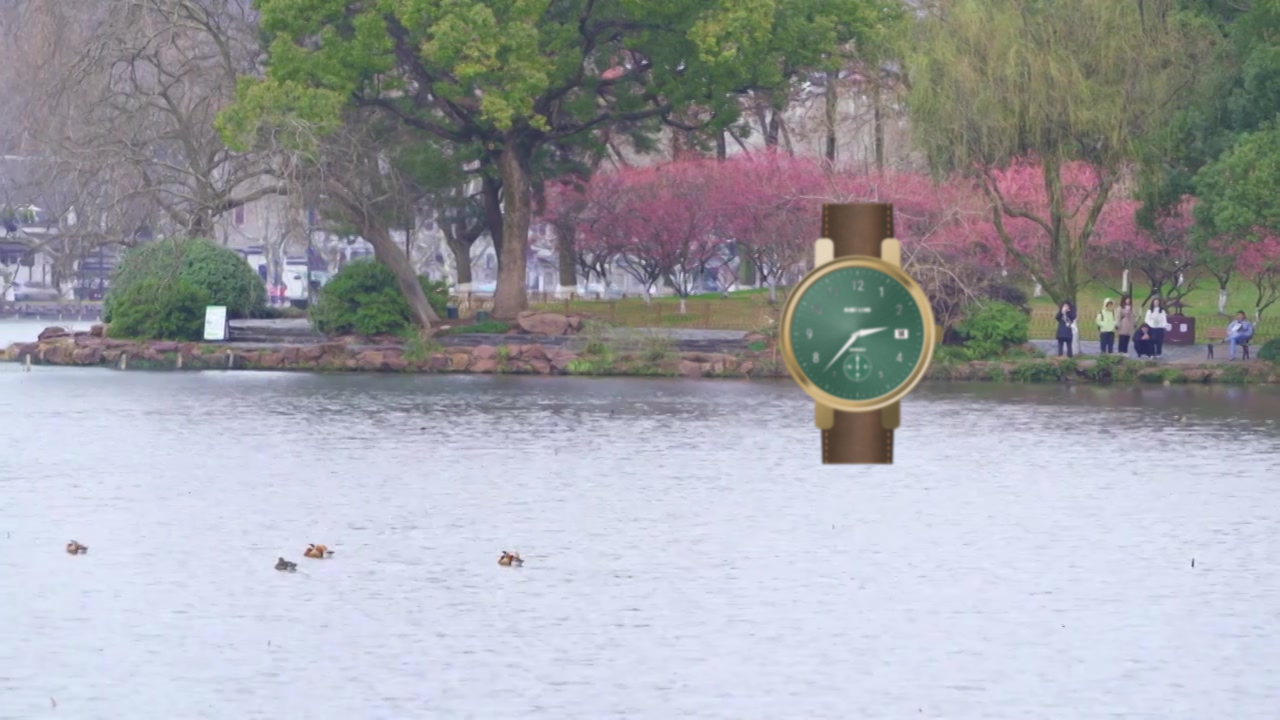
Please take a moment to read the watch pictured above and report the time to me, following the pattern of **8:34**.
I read **2:37**
